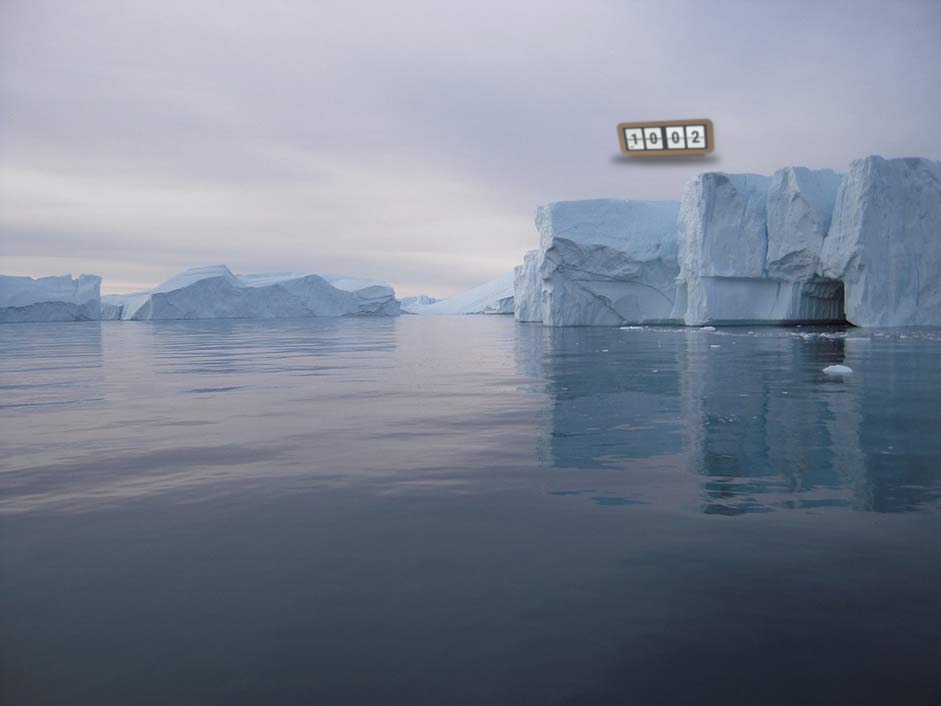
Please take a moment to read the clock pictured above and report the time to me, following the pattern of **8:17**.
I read **10:02**
